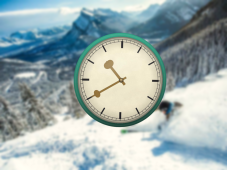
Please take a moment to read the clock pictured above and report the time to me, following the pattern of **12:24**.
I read **10:40**
